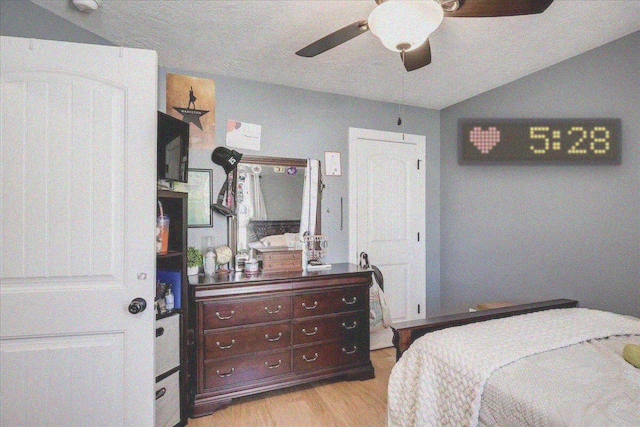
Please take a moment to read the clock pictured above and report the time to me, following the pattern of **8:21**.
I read **5:28**
